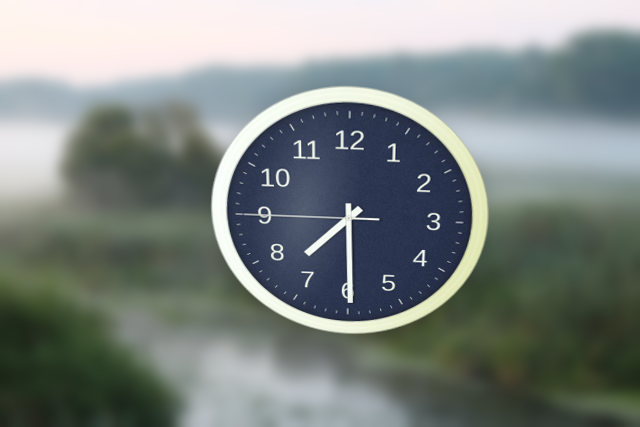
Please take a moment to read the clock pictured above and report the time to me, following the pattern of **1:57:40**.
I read **7:29:45**
